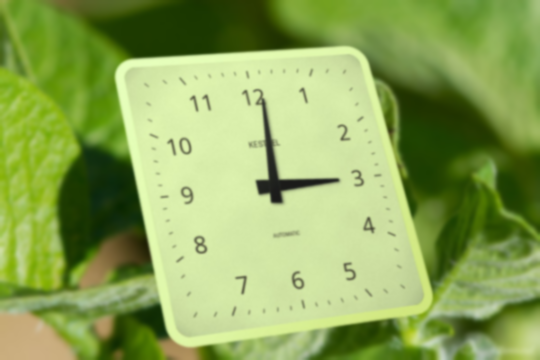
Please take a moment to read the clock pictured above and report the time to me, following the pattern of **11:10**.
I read **3:01**
